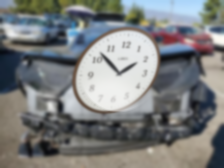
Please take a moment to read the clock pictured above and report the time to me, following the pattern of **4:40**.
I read **1:52**
